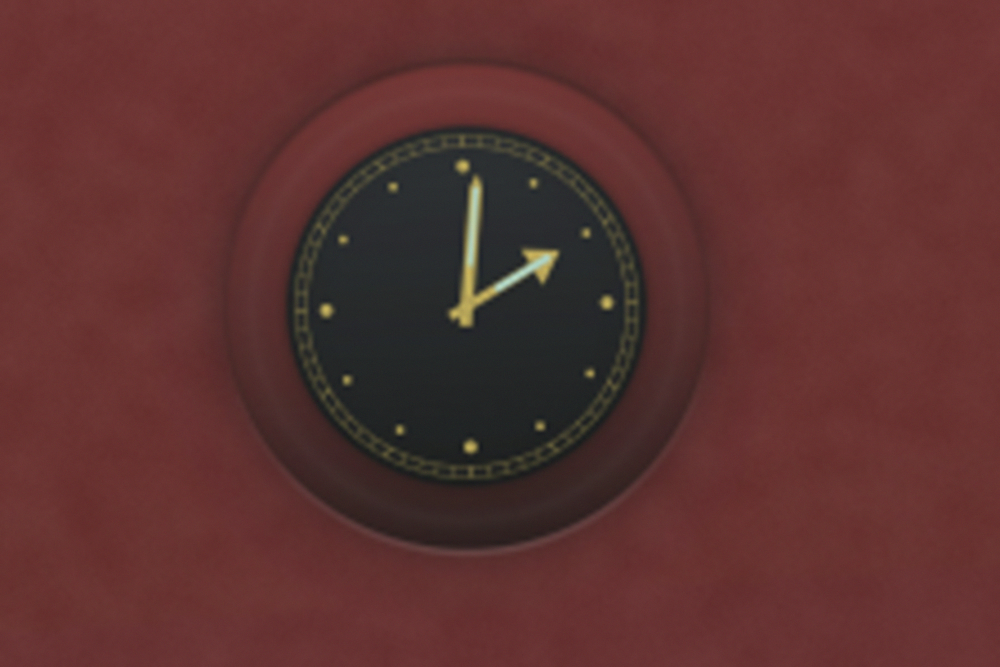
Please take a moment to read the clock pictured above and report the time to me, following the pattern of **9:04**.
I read **2:01**
